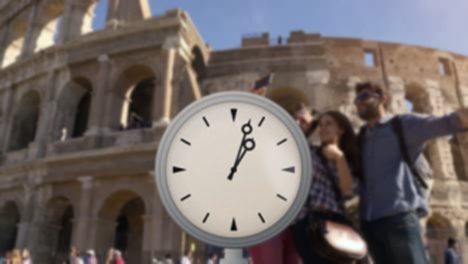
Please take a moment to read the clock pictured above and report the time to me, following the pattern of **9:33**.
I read **1:03**
